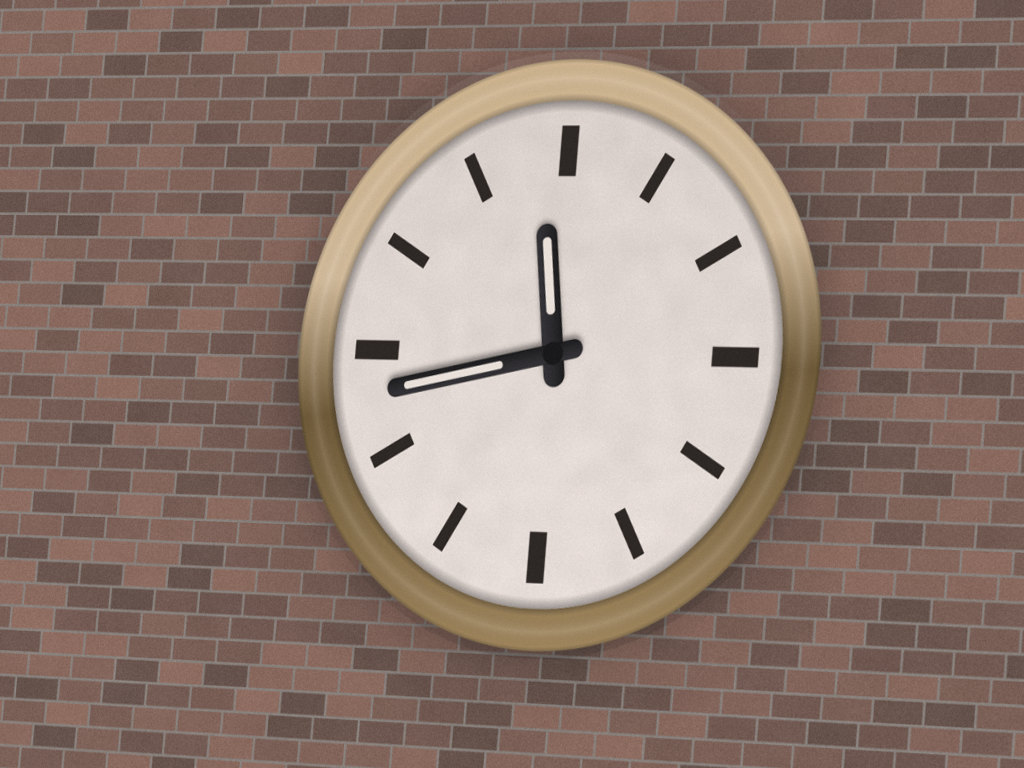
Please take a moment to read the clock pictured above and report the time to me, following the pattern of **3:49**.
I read **11:43**
